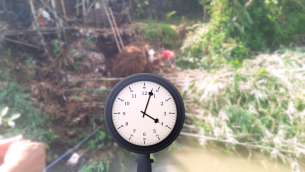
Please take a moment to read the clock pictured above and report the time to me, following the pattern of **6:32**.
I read **4:03**
